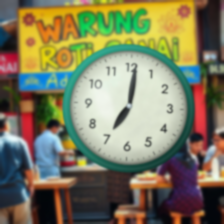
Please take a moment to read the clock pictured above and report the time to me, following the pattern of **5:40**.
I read **7:01**
